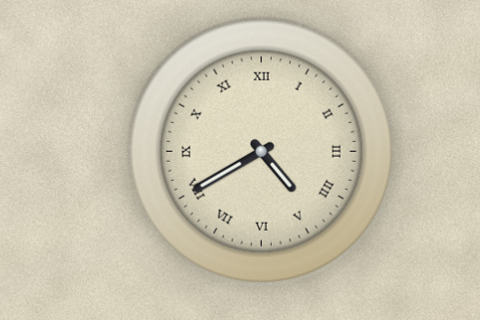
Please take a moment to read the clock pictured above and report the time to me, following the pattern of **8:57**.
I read **4:40**
